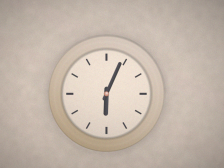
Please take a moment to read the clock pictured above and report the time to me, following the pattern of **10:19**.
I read **6:04**
